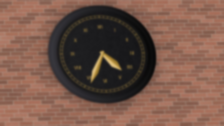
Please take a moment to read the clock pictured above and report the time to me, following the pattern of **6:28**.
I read **4:34**
